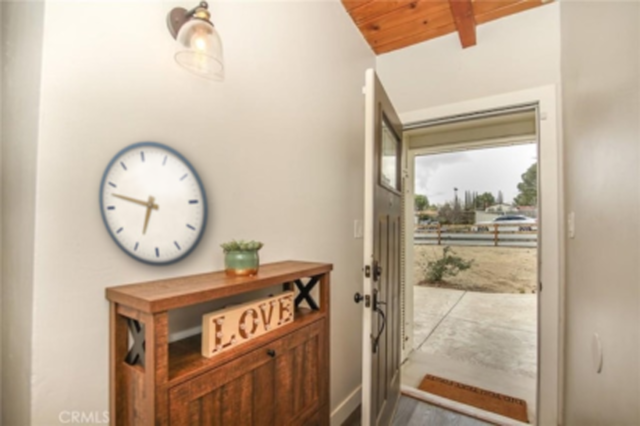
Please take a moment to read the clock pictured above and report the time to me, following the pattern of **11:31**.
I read **6:48**
